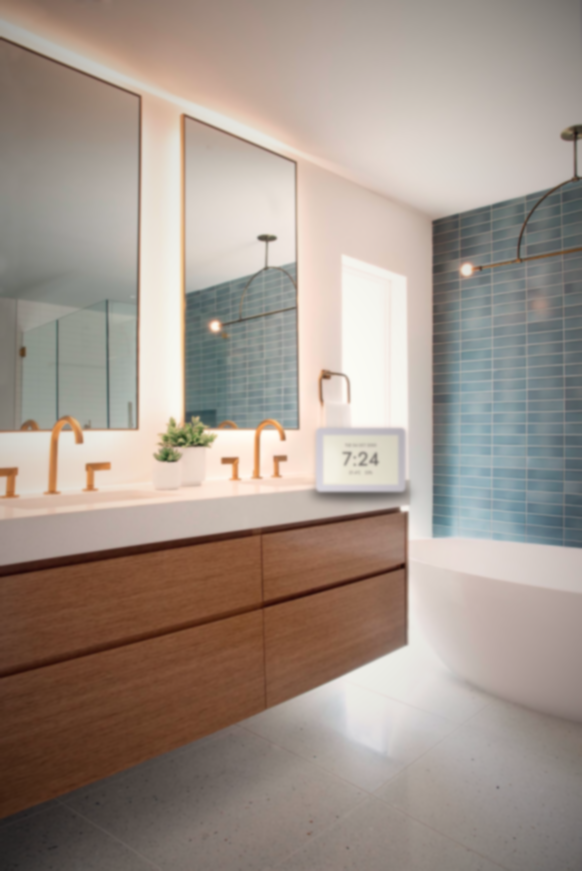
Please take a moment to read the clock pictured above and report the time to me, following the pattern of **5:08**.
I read **7:24**
